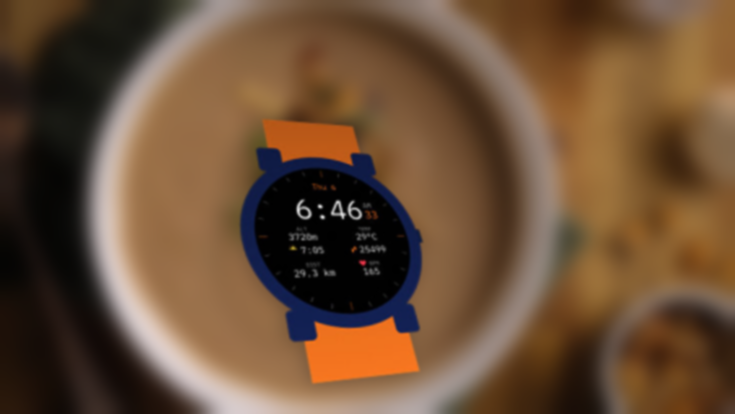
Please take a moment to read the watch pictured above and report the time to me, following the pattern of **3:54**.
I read **6:46**
